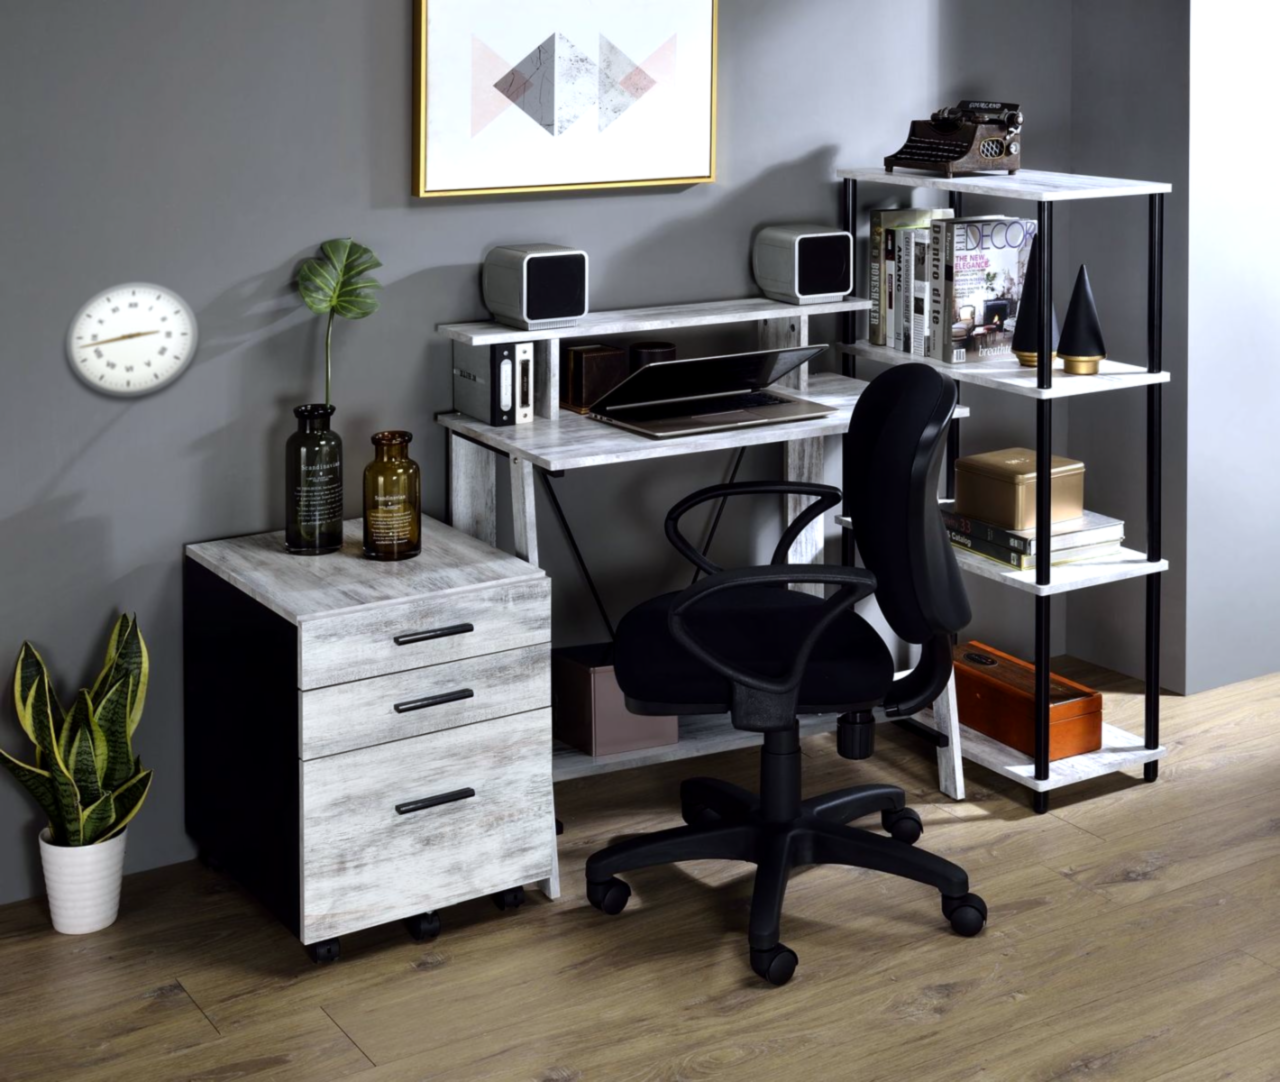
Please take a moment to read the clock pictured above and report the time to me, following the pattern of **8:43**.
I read **2:43**
